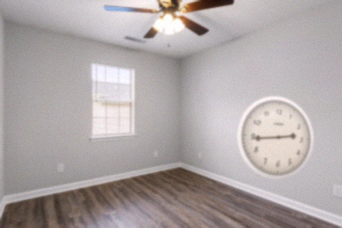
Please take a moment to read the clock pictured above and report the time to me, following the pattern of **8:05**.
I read **2:44**
